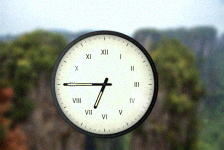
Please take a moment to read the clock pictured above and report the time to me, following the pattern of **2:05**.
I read **6:45**
